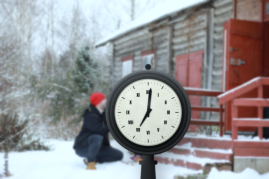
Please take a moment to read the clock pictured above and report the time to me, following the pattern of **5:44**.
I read **7:01**
